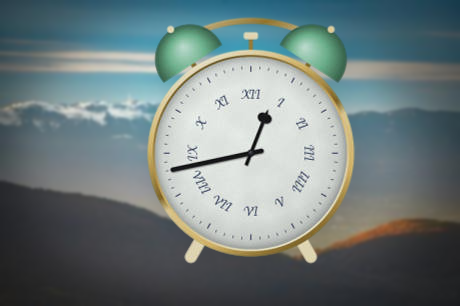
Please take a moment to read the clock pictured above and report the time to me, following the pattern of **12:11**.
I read **12:43**
